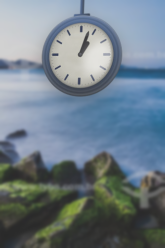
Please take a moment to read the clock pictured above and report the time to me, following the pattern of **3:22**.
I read **1:03**
